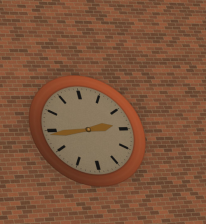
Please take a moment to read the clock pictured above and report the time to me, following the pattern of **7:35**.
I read **2:44**
